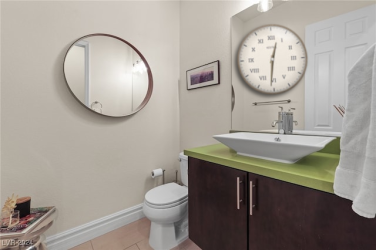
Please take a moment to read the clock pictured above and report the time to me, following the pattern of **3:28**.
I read **12:31**
